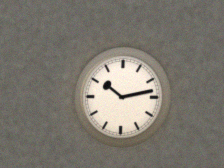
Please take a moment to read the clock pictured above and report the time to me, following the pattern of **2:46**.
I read **10:13**
